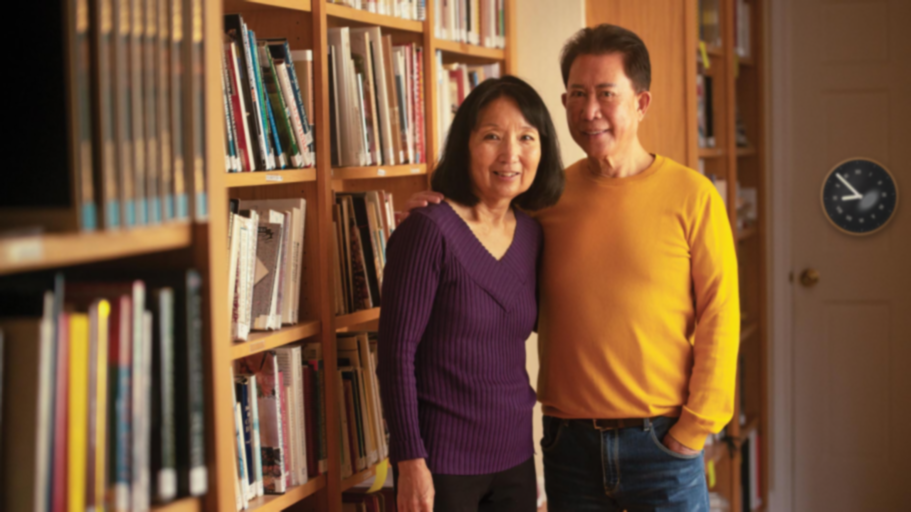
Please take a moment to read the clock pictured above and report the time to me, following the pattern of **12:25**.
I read **8:53**
